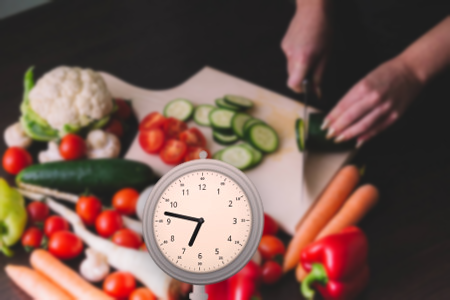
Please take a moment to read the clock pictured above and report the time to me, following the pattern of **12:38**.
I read **6:47**
